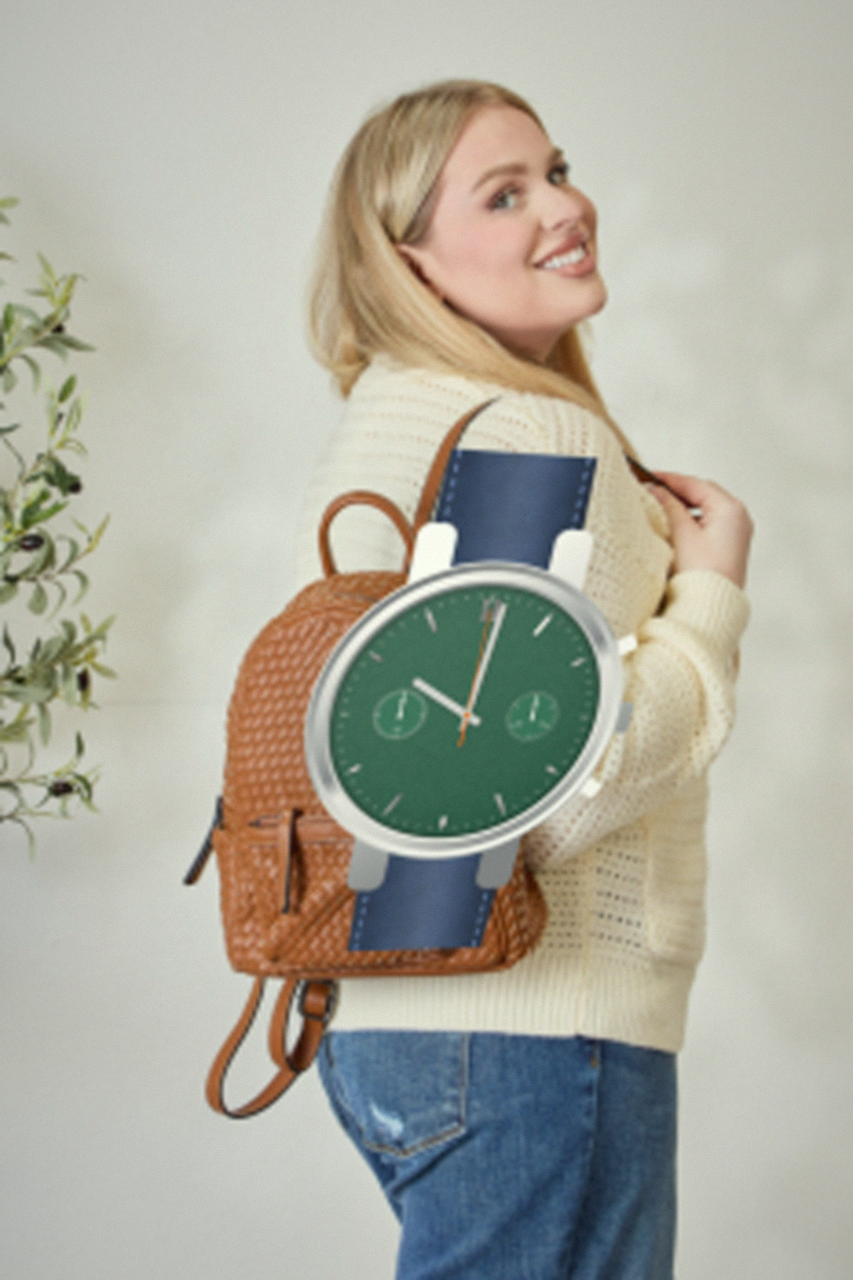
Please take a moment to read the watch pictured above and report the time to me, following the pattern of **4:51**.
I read **10:01**
